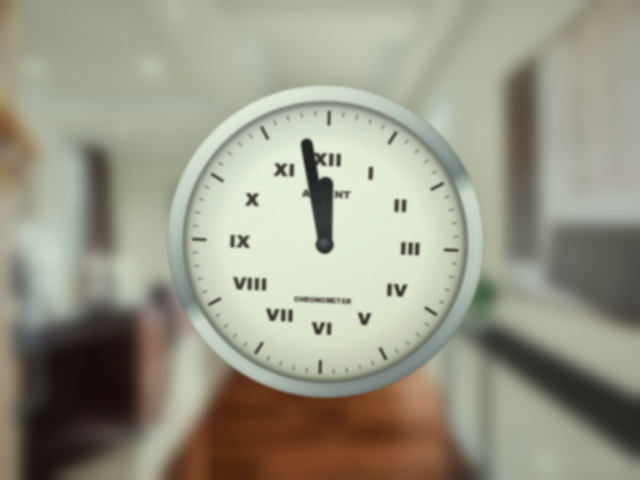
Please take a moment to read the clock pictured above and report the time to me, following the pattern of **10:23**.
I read **11:58**
